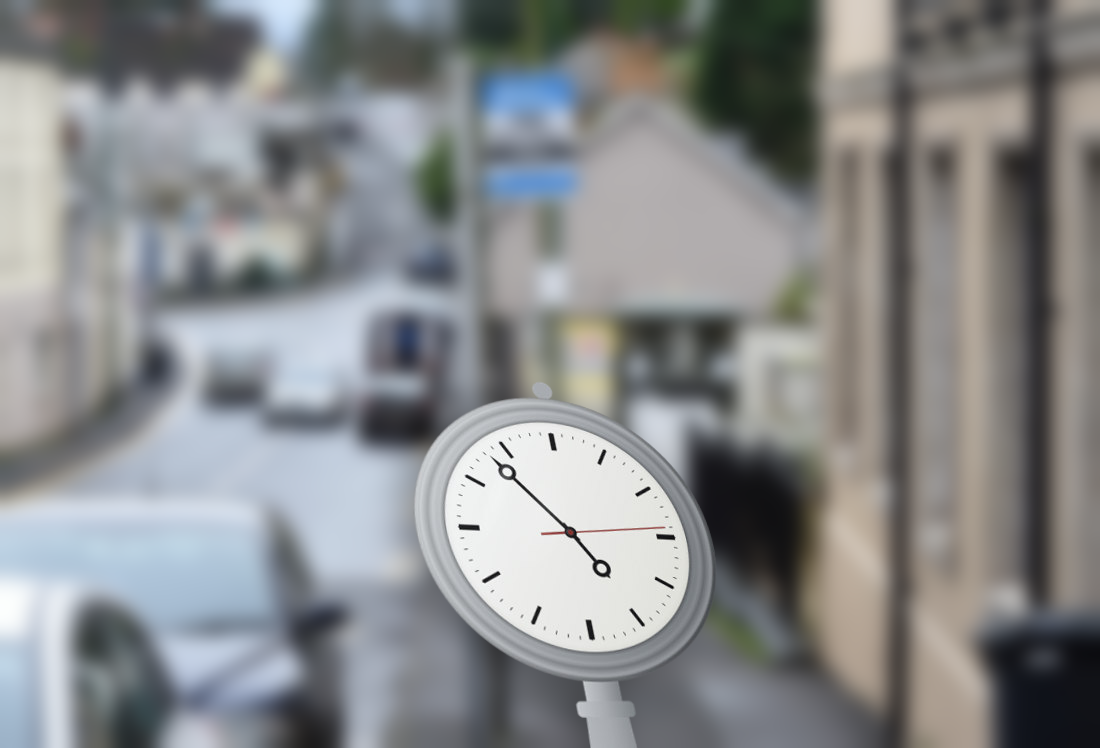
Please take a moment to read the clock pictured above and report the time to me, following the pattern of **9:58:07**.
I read **4:53:14**
